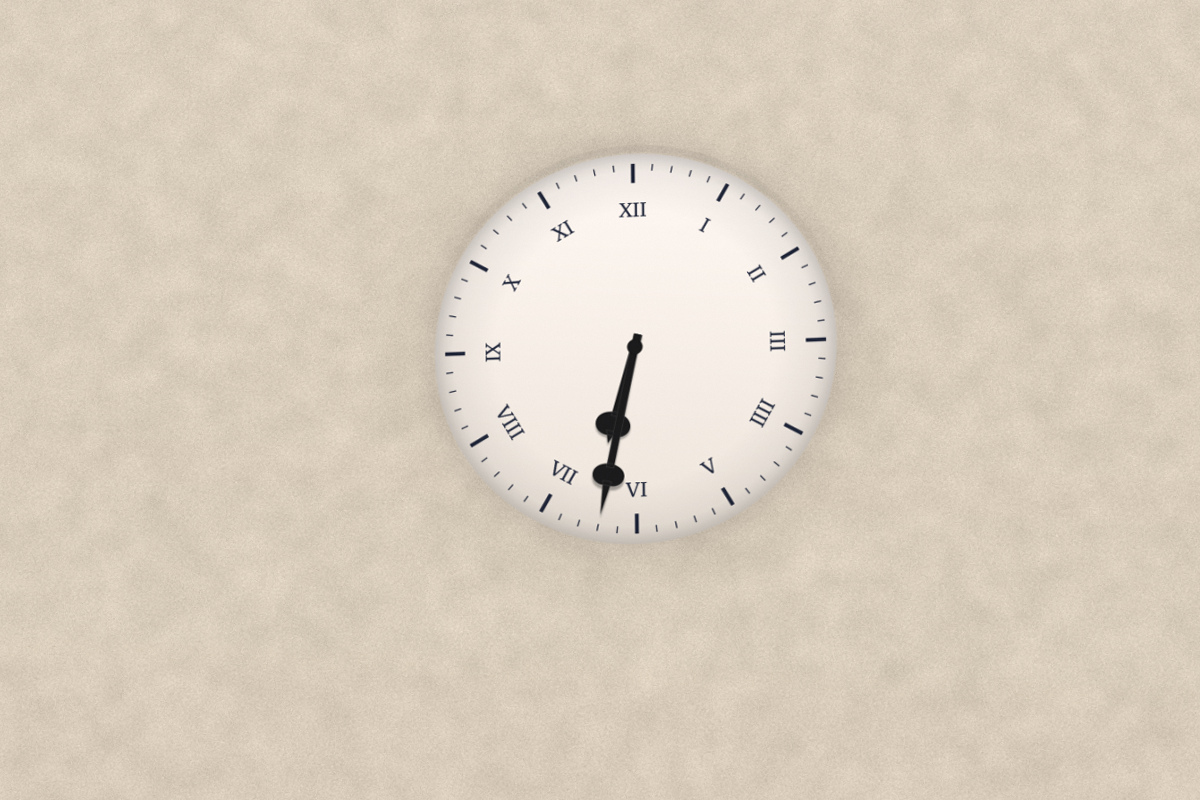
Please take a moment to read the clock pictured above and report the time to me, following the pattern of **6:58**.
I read **6:32**
